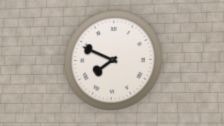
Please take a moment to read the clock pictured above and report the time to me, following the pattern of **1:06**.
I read **7:49**
